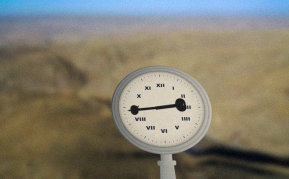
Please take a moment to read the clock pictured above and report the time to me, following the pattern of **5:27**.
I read **2:44**
